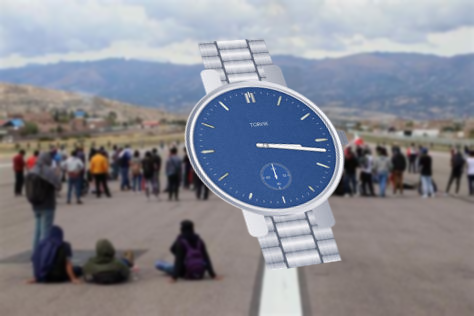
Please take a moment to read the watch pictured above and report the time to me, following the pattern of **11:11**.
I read **3:17**
